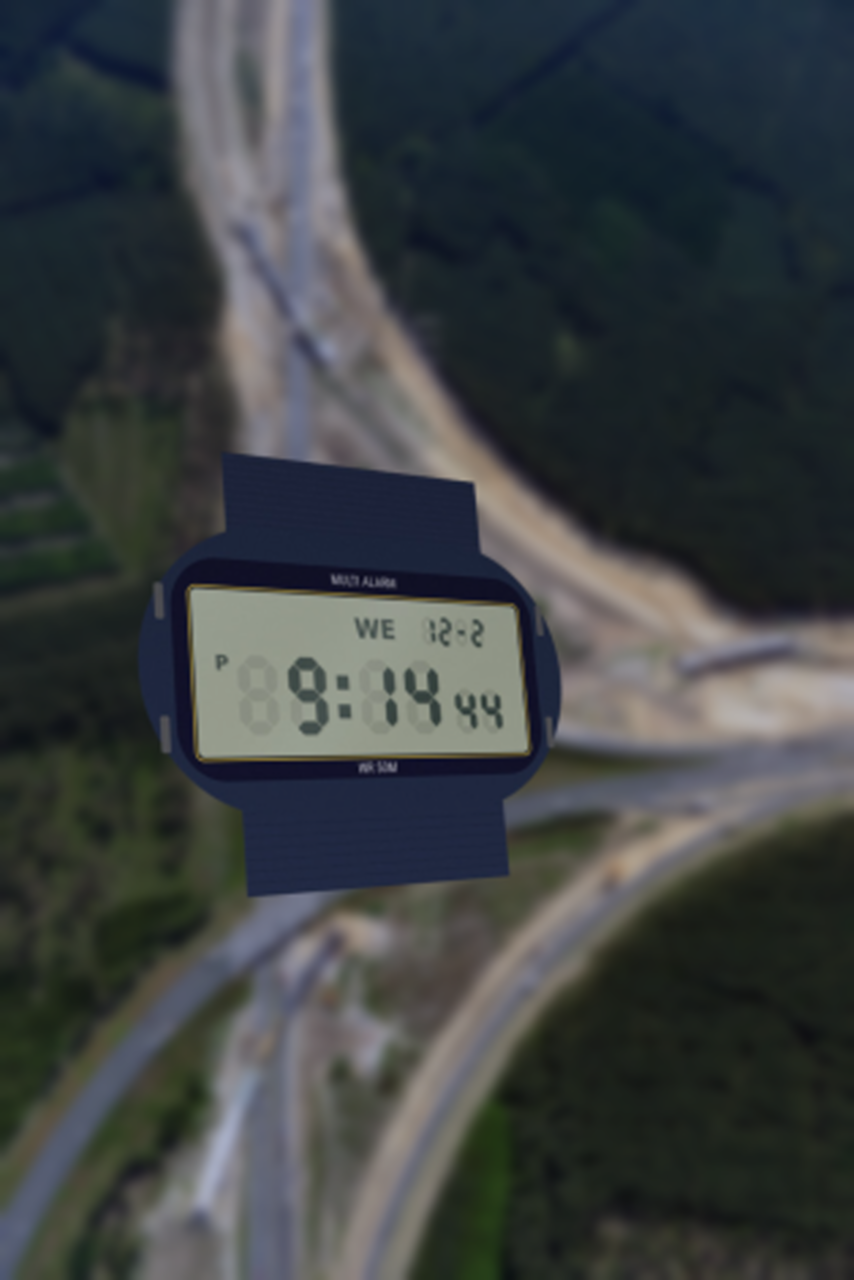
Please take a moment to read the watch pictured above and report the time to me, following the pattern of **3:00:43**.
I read **9:14:44**
